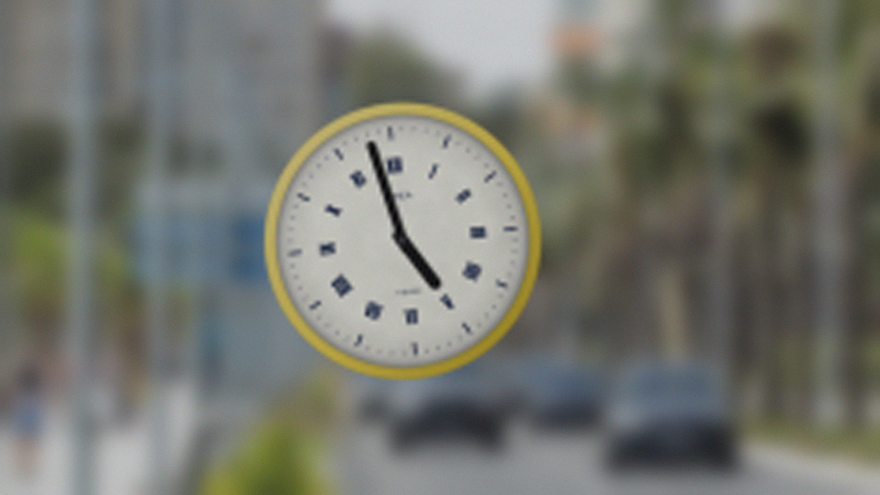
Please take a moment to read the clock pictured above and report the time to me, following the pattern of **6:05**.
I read **4:58**
